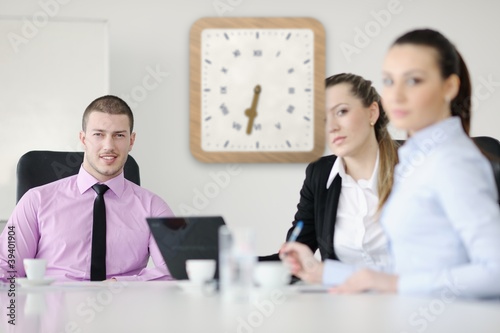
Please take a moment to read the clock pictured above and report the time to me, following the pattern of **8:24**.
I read **6:32**
